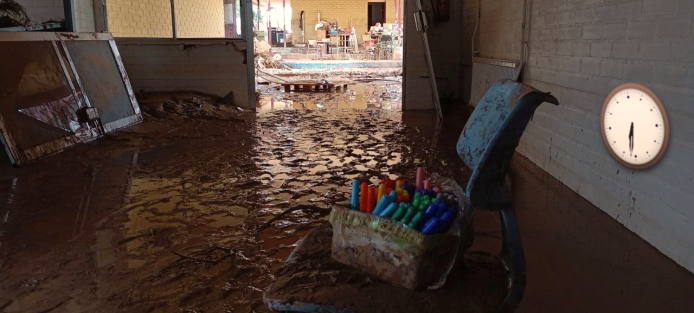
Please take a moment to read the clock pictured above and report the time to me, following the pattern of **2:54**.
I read **6:32**
